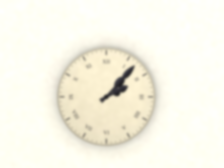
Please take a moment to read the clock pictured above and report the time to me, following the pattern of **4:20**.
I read **2:07**
